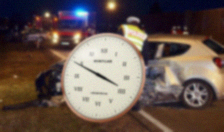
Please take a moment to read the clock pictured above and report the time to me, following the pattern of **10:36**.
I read **3:49**
